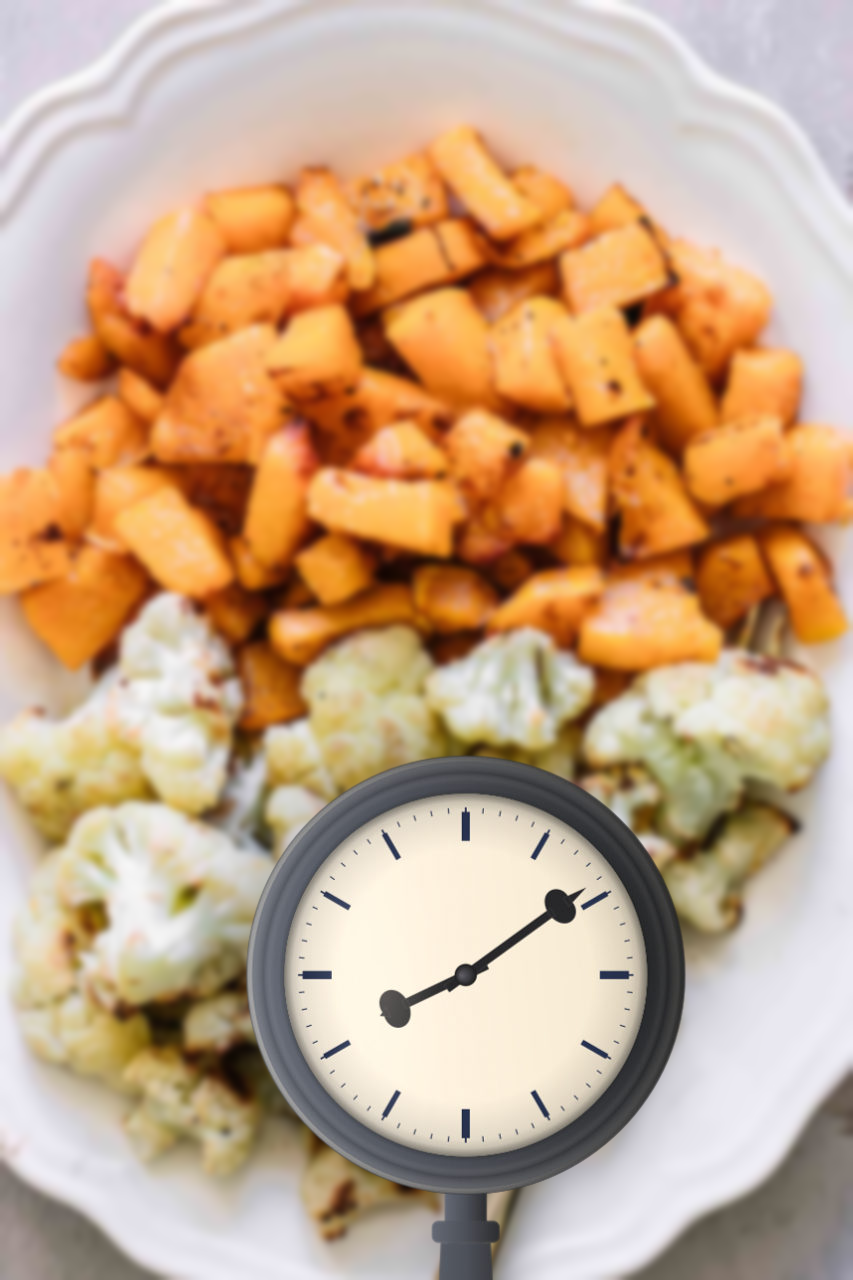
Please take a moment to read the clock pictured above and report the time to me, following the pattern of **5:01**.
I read **8:09**
